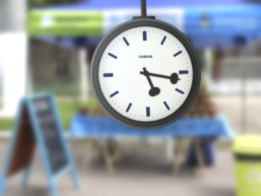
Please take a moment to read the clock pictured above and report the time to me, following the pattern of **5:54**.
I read **5:17**
